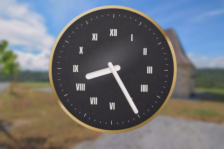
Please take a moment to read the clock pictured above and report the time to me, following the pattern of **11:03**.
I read **8:25**
